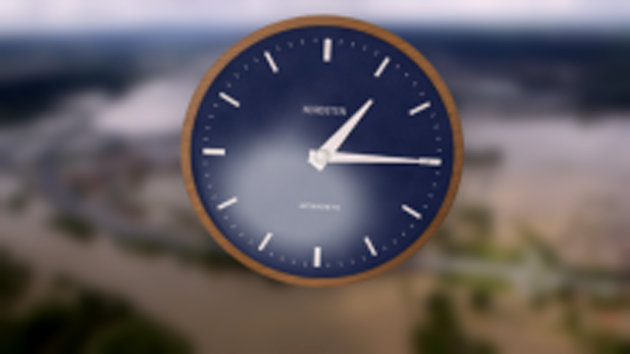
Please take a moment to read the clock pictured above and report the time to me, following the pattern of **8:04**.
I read **1:15**
